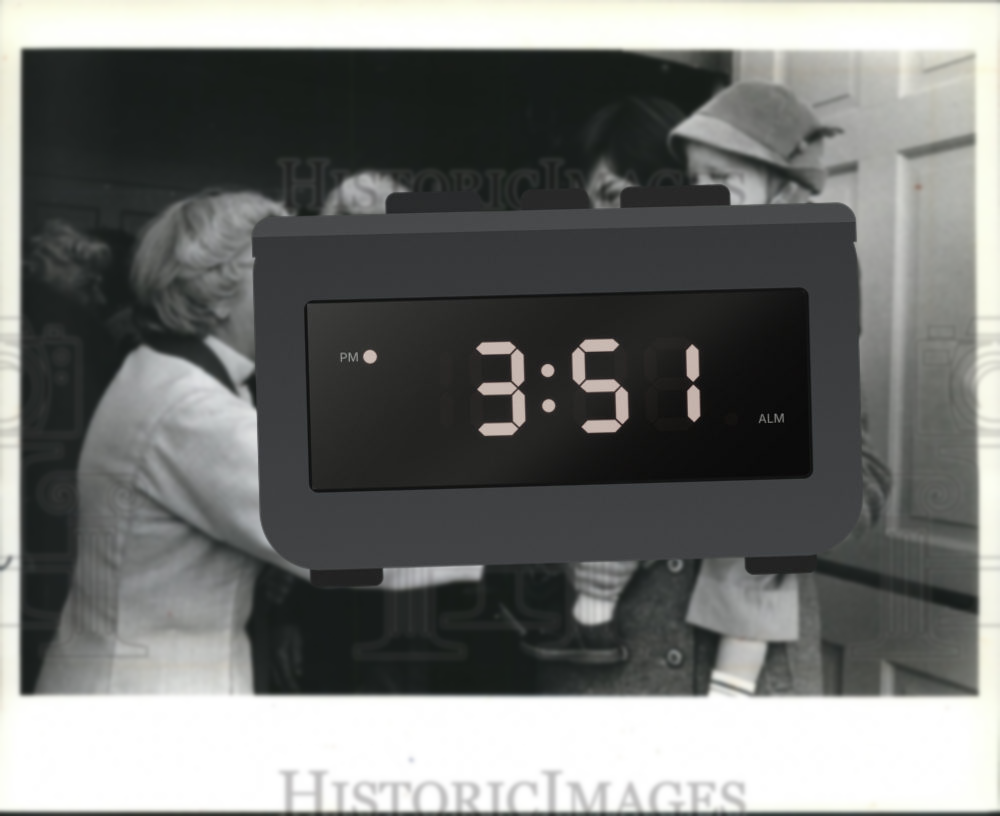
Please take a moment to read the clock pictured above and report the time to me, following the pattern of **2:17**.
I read **3:51**
